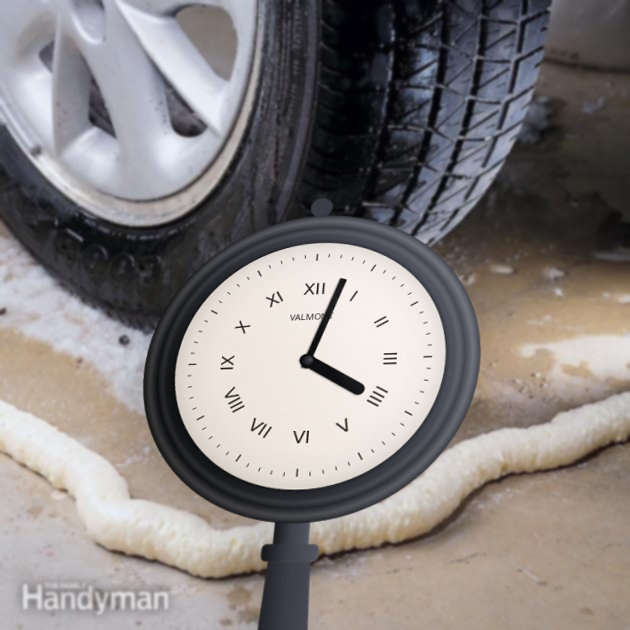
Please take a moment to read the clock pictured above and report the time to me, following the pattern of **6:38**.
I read **4:03**
